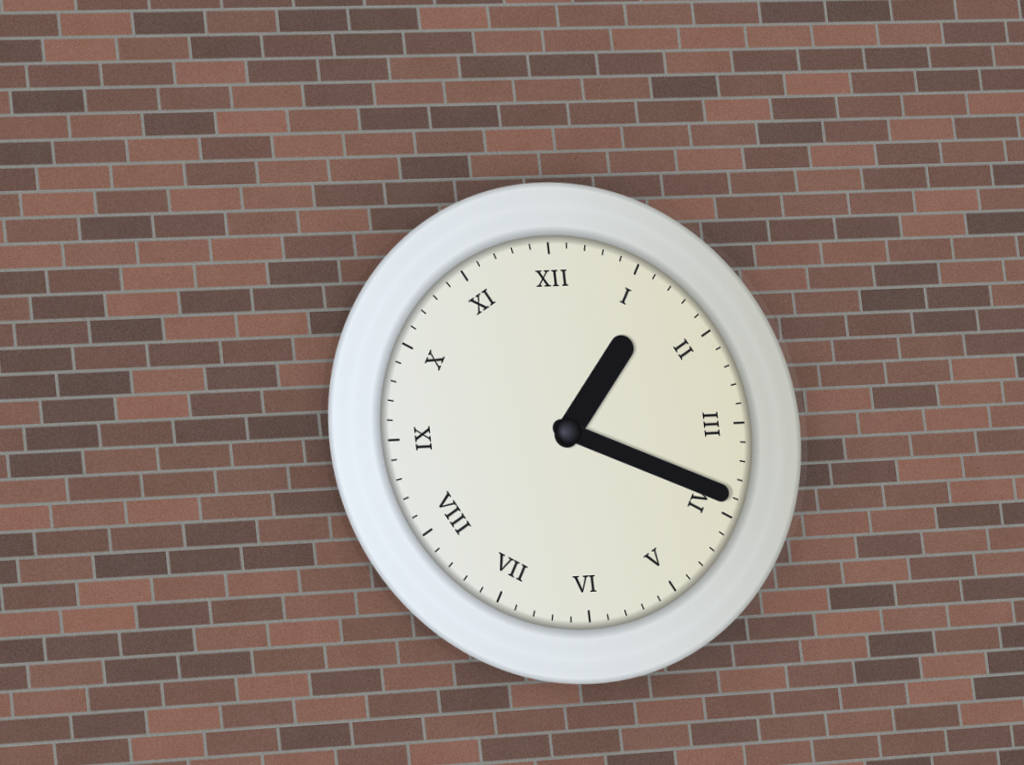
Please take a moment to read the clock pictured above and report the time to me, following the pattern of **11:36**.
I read **1:19**
